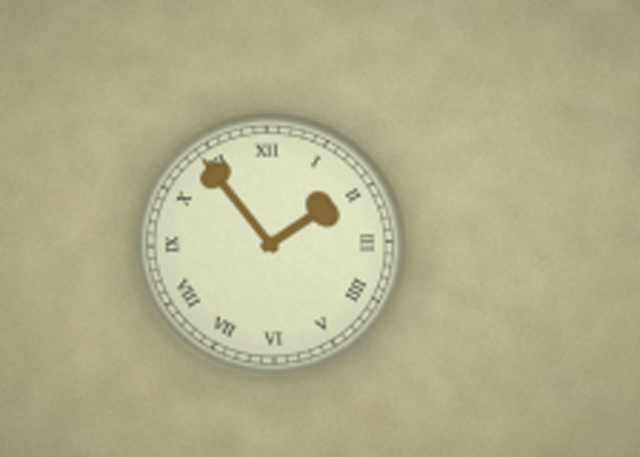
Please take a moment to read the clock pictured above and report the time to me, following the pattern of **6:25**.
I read **1:54**
